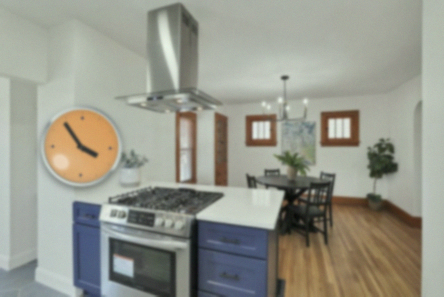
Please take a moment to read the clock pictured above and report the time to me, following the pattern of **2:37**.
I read **3:54**
